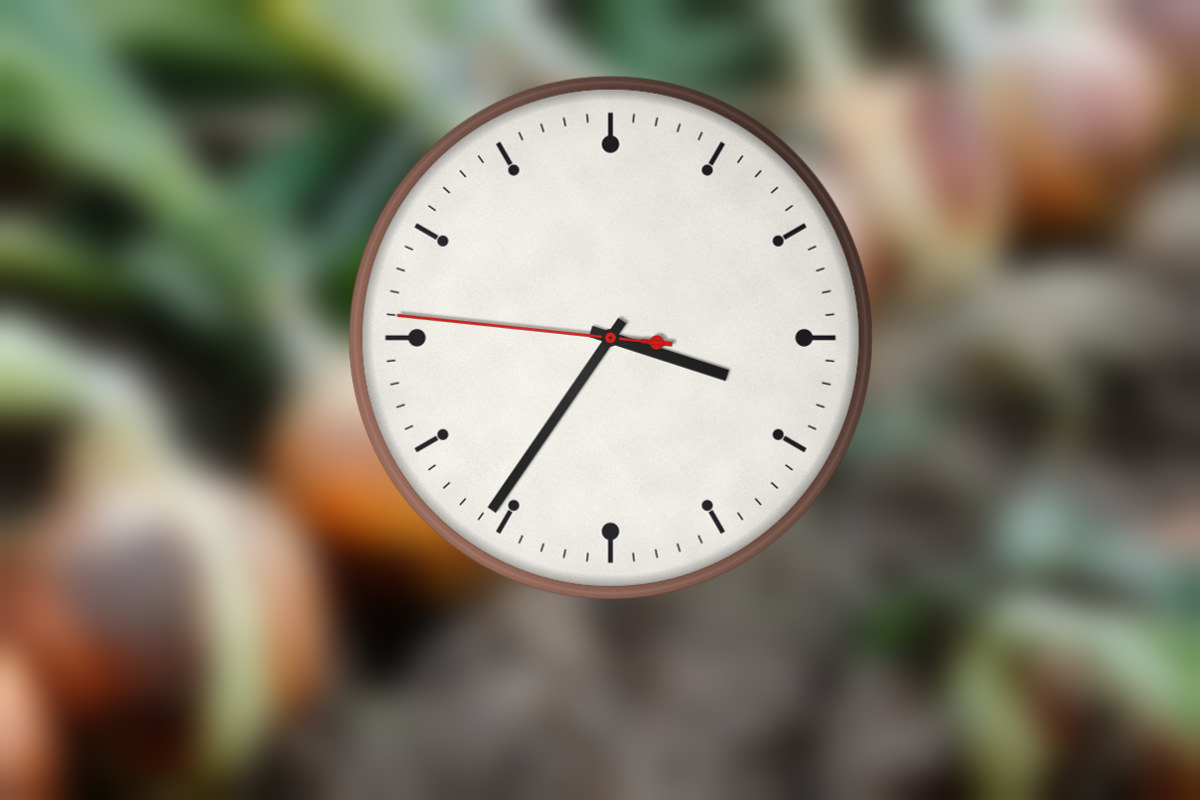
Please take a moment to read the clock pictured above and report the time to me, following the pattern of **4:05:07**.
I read **3:35:46**
